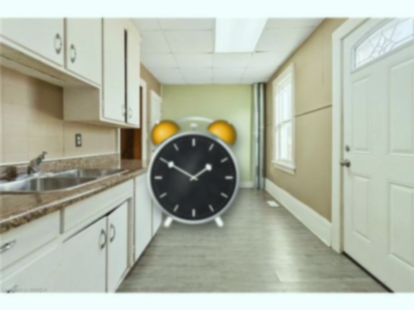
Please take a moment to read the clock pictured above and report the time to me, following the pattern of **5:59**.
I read **1:50**
